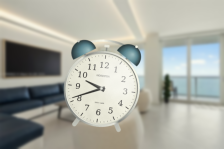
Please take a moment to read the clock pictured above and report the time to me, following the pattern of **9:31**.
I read **9:41**
